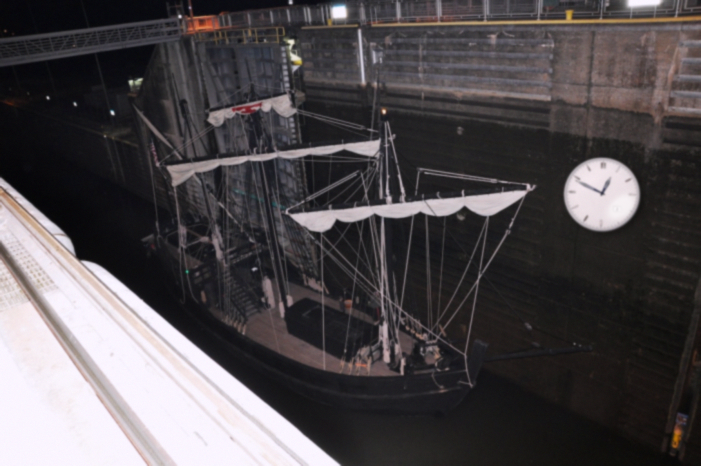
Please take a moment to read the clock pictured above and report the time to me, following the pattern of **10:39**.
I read **12:49**
